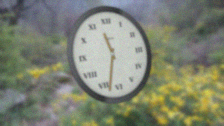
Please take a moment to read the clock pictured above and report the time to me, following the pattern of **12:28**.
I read **11:33**
